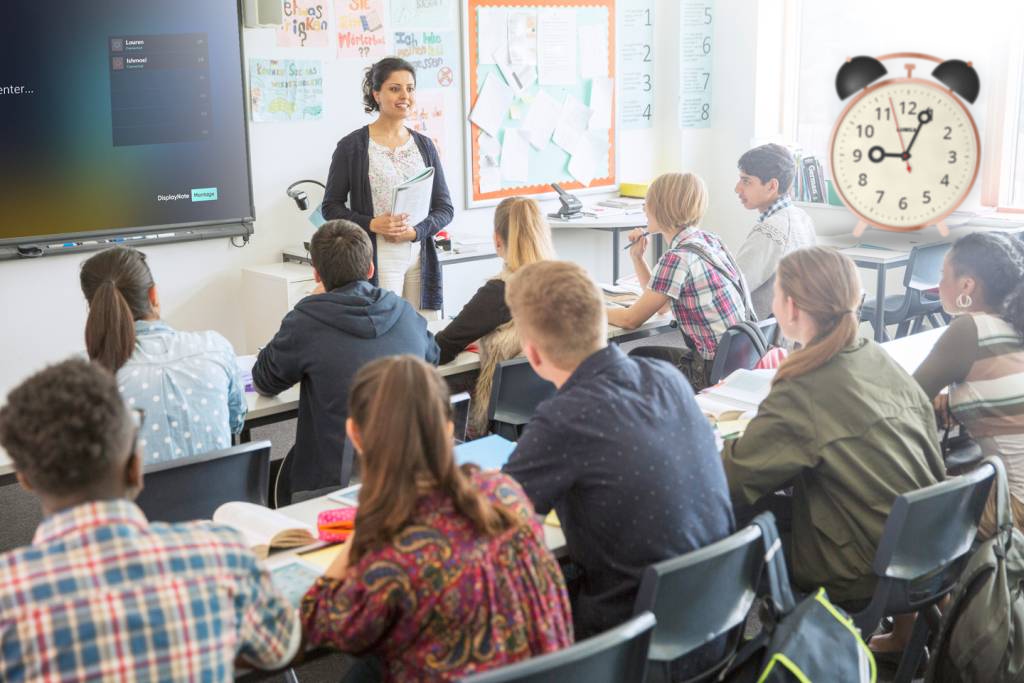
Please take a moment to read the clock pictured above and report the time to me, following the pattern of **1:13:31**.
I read **9:03:57**
